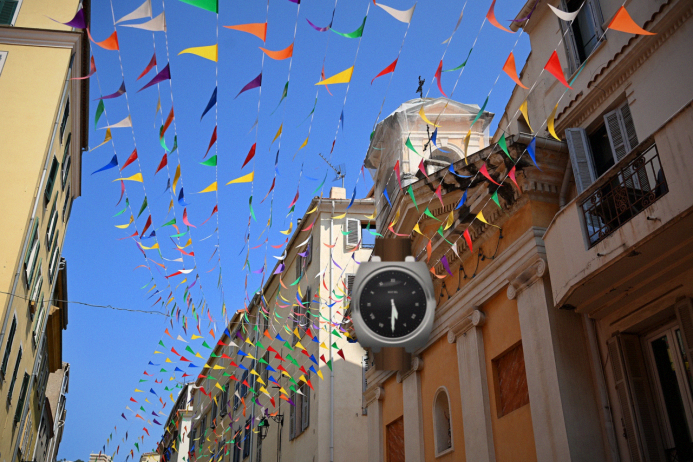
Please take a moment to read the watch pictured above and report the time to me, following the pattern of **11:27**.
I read **5:30**
